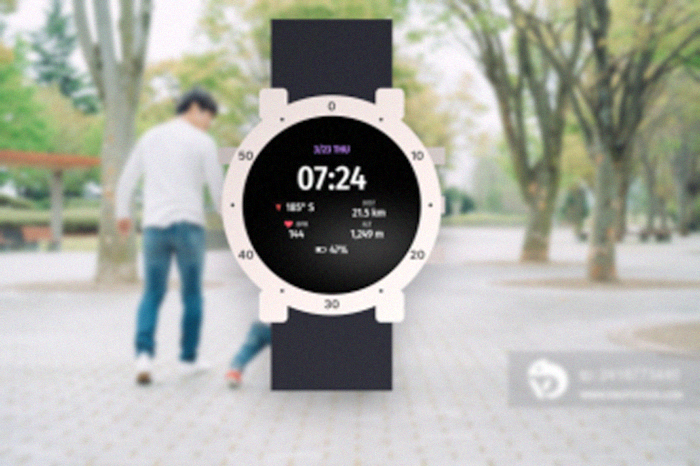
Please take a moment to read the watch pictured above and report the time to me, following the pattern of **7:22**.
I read **7:24**
